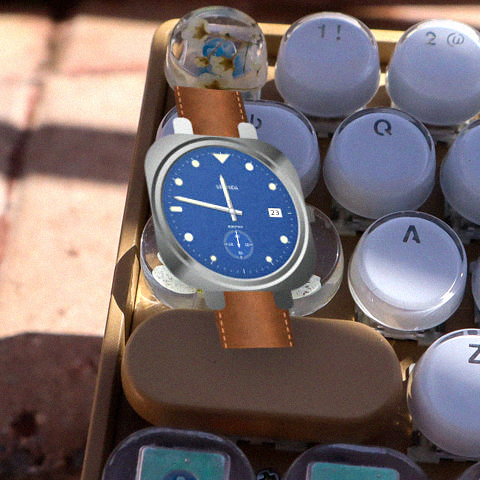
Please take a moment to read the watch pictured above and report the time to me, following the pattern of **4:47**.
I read **11:47**
